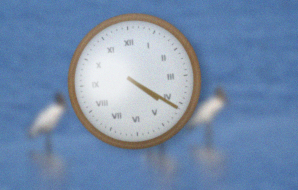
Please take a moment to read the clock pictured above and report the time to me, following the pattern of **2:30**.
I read **4:21**
